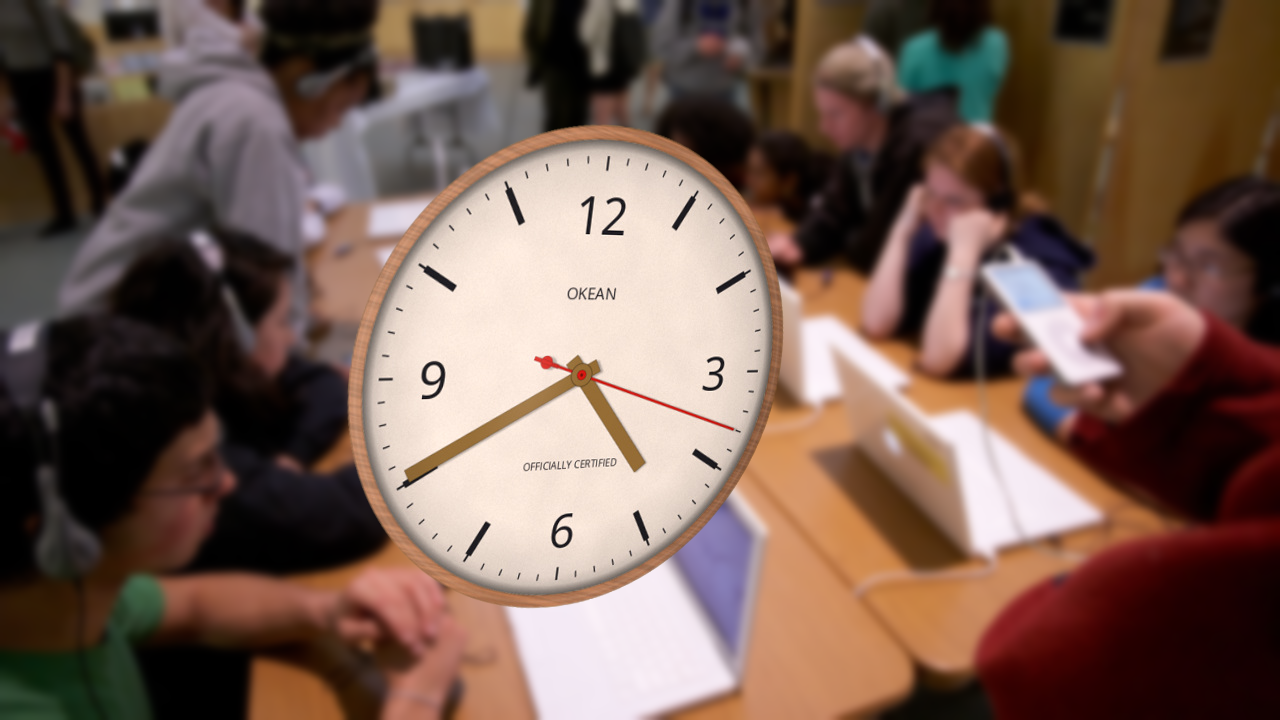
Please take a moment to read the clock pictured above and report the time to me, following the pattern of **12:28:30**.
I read **4:40:18**
